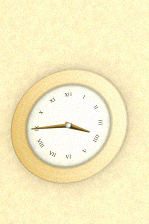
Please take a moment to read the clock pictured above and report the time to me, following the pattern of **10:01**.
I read **3:45**
